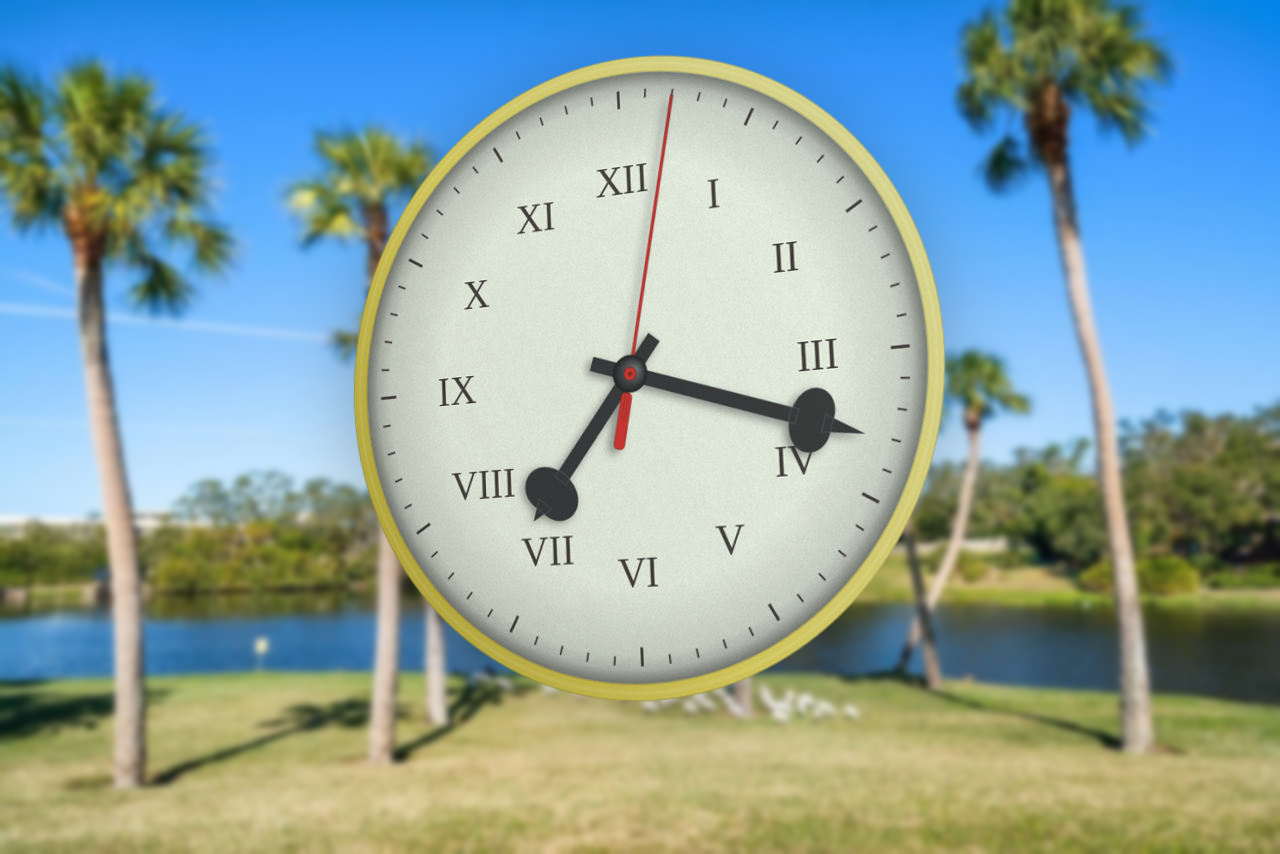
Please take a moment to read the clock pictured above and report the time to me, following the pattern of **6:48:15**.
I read **7:18:02**
